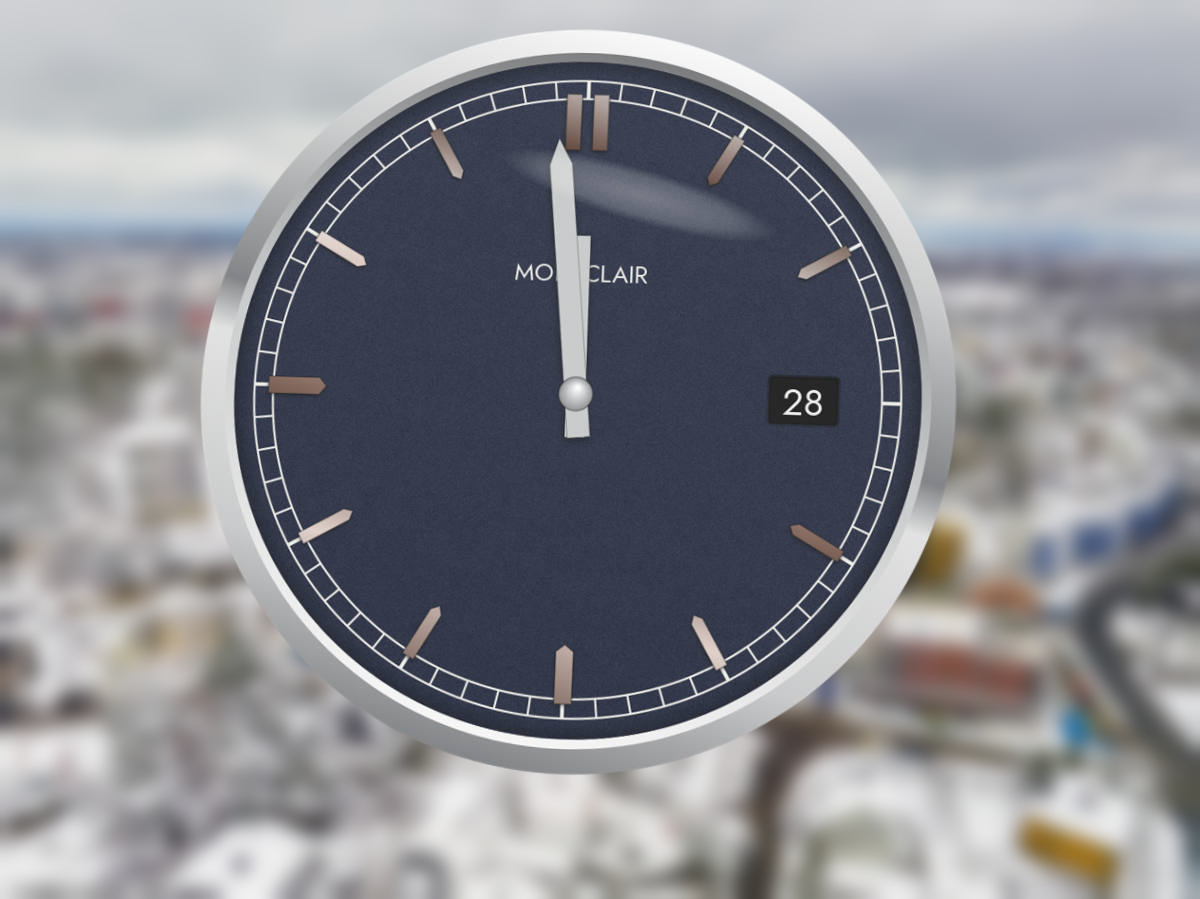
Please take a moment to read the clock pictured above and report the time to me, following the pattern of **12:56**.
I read **11:59**
